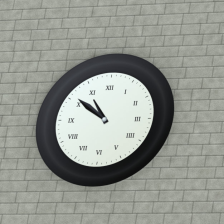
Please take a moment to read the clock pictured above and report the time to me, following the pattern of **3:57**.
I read **10:51**
